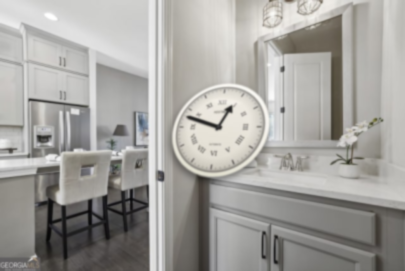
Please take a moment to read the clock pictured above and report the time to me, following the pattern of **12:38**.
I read **12:48**
